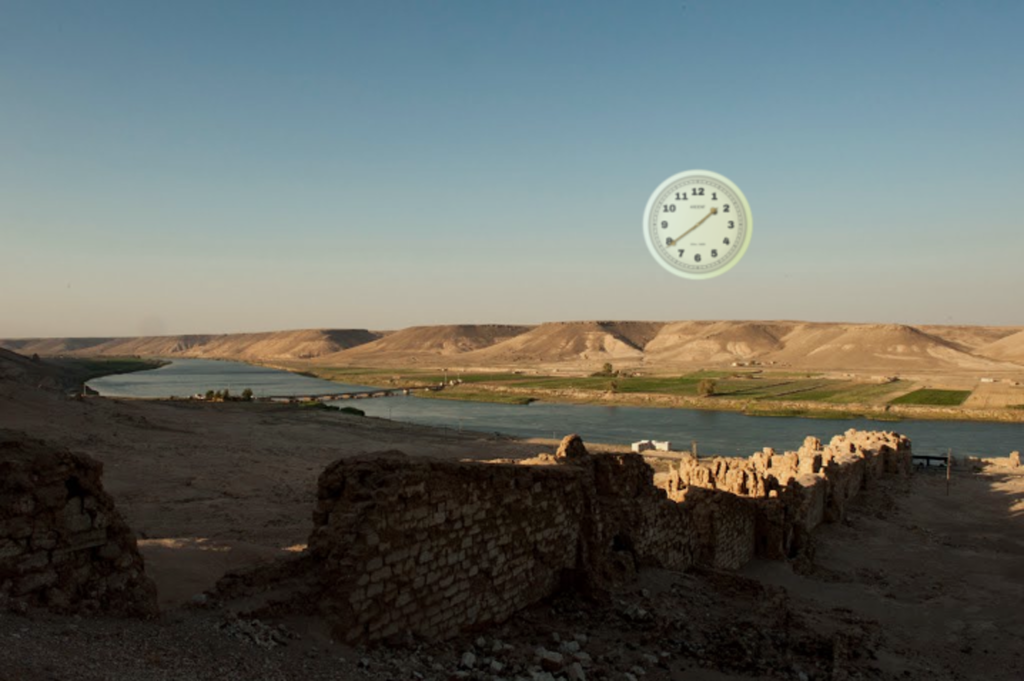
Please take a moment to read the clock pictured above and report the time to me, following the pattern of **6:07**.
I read **1:39**
